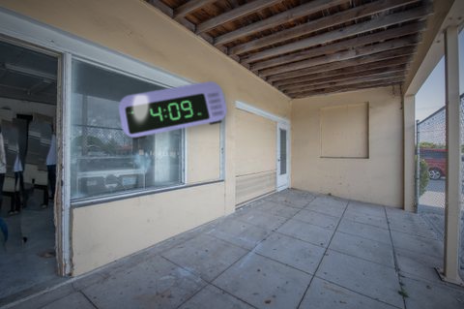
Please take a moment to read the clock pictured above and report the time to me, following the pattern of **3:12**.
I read **4:09**
